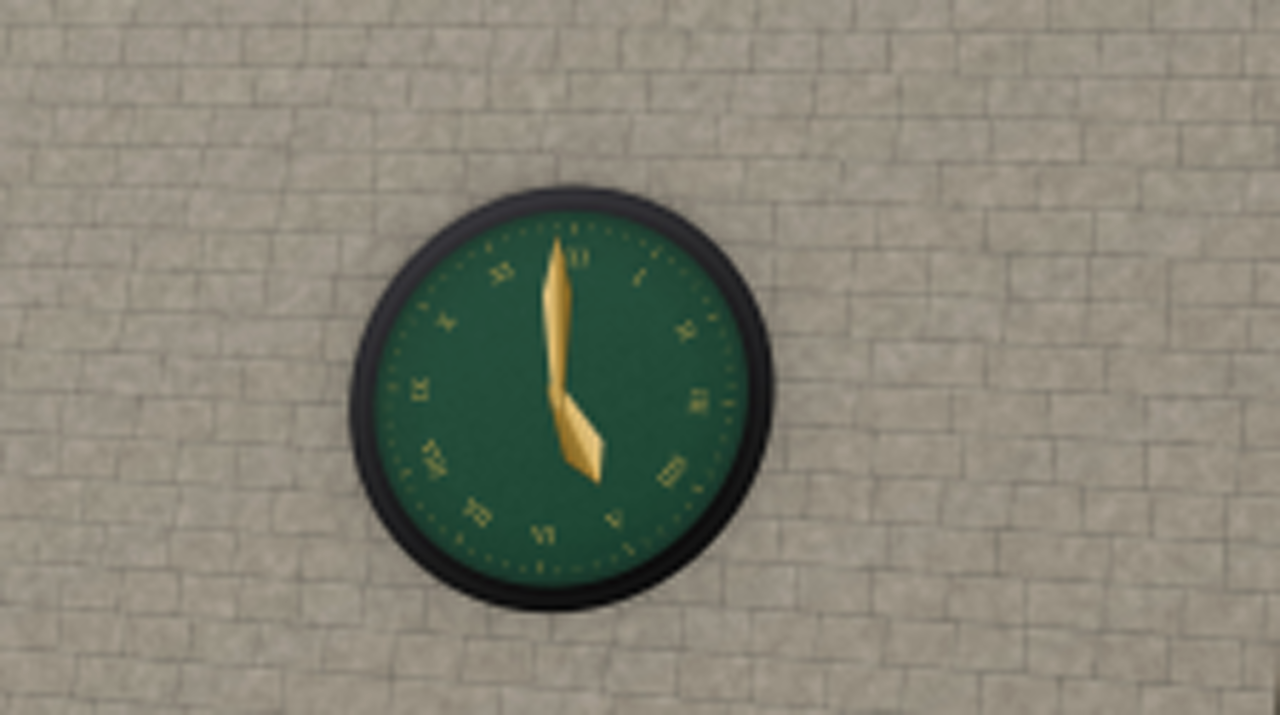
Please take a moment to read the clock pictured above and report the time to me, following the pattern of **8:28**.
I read **4:59**
